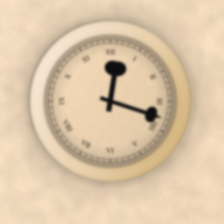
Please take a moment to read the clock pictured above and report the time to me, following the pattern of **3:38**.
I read **12:18**
